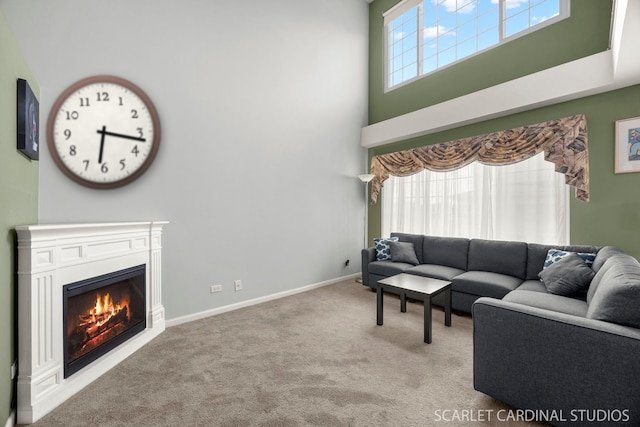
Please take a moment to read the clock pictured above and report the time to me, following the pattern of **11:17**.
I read **6:17**
